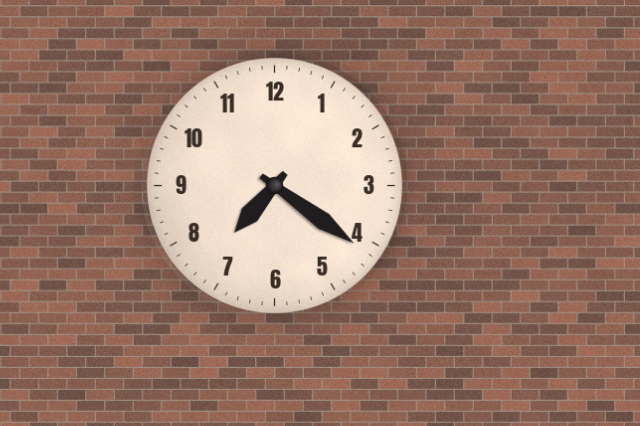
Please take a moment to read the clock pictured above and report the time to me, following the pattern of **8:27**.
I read **7:21**
